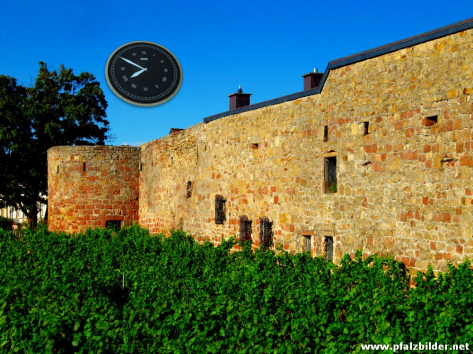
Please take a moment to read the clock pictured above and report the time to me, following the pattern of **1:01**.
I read **7:50**
